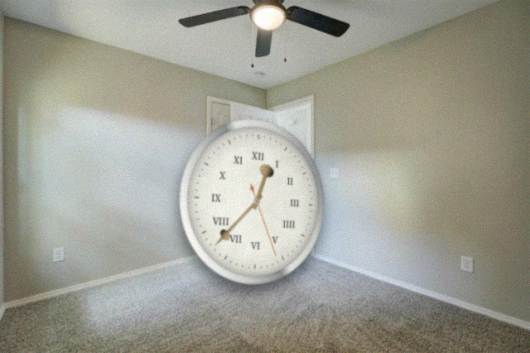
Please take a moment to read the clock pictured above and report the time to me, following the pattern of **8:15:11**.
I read **12:37:26**
